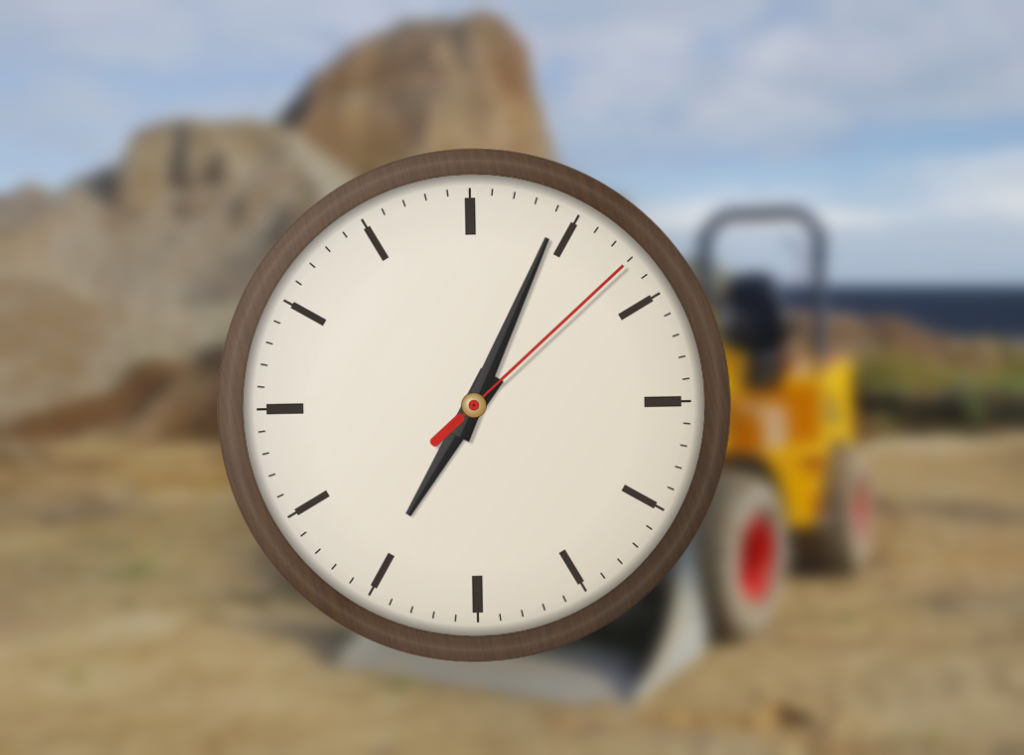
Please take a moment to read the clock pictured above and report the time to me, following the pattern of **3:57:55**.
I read **7:04:08**
